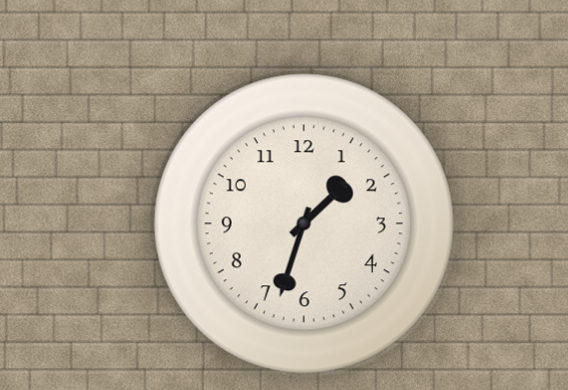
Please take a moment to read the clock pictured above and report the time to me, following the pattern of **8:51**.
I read **1:33**
